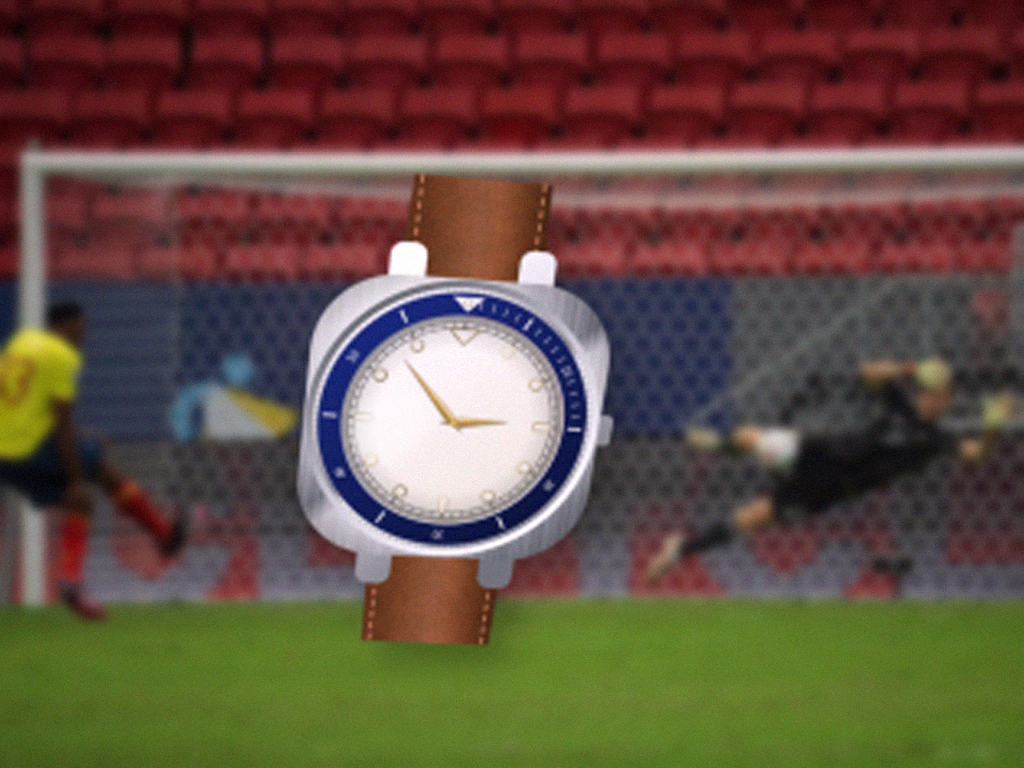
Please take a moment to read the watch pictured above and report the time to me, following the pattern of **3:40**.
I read **2:53**
